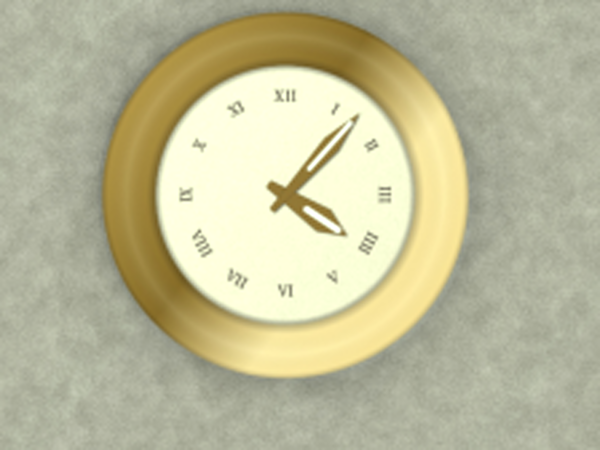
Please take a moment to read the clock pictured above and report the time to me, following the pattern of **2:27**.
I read **4:07**
